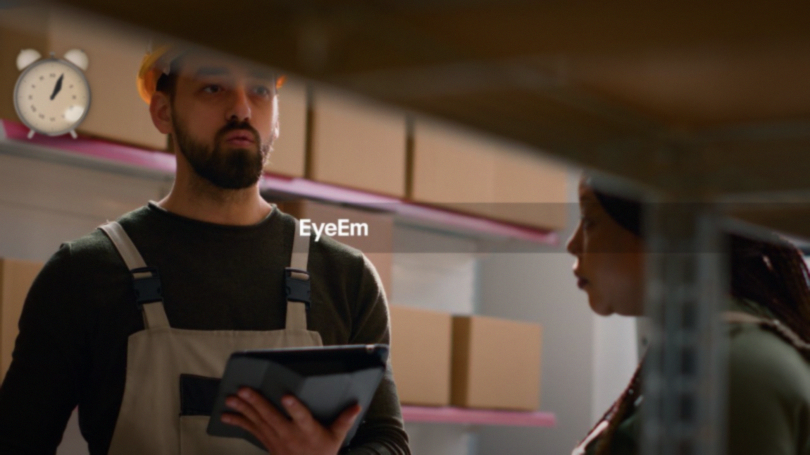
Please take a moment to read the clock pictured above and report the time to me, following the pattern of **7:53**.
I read **1:04**
